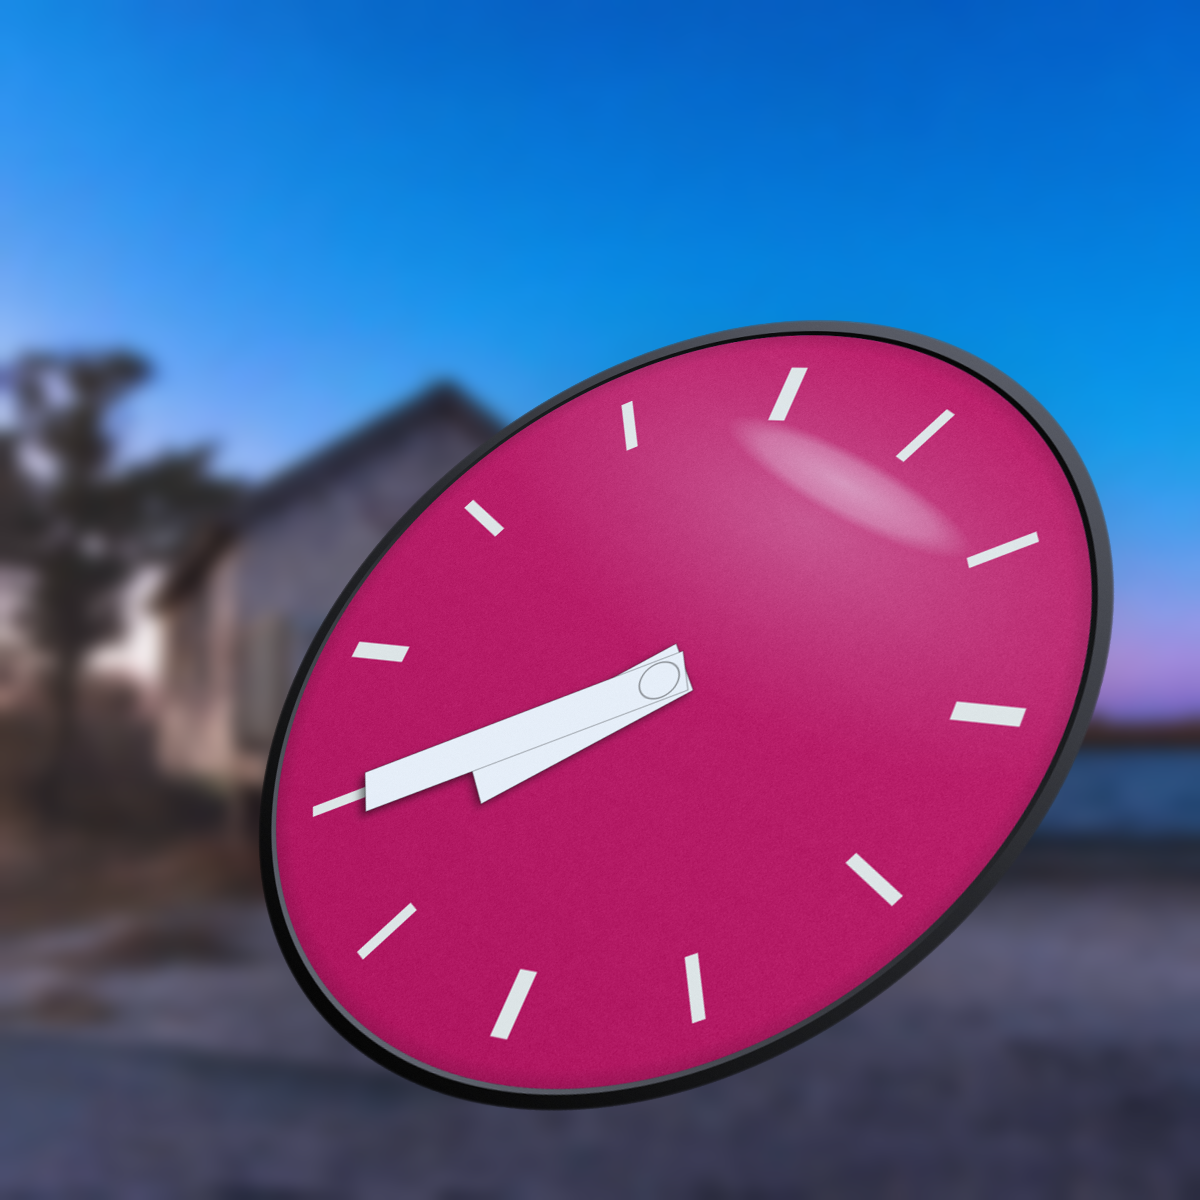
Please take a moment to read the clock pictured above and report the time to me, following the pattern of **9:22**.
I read **7:40**
